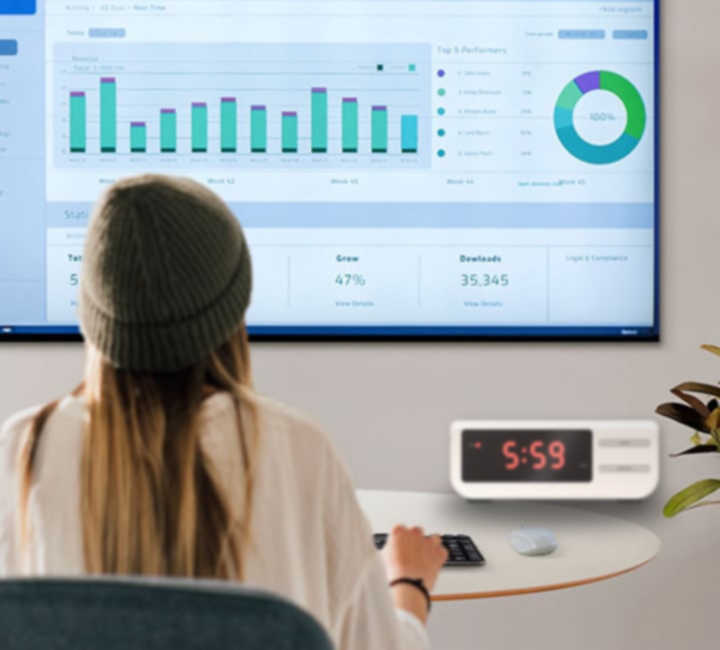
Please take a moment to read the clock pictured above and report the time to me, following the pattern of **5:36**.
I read **5:59**
